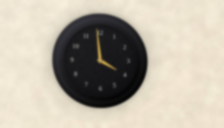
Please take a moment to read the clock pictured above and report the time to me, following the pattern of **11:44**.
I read **3:59**
